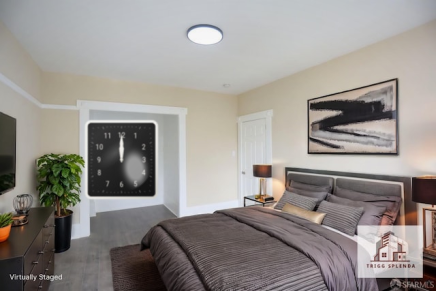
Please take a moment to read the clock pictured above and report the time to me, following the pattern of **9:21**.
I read **12:00**
